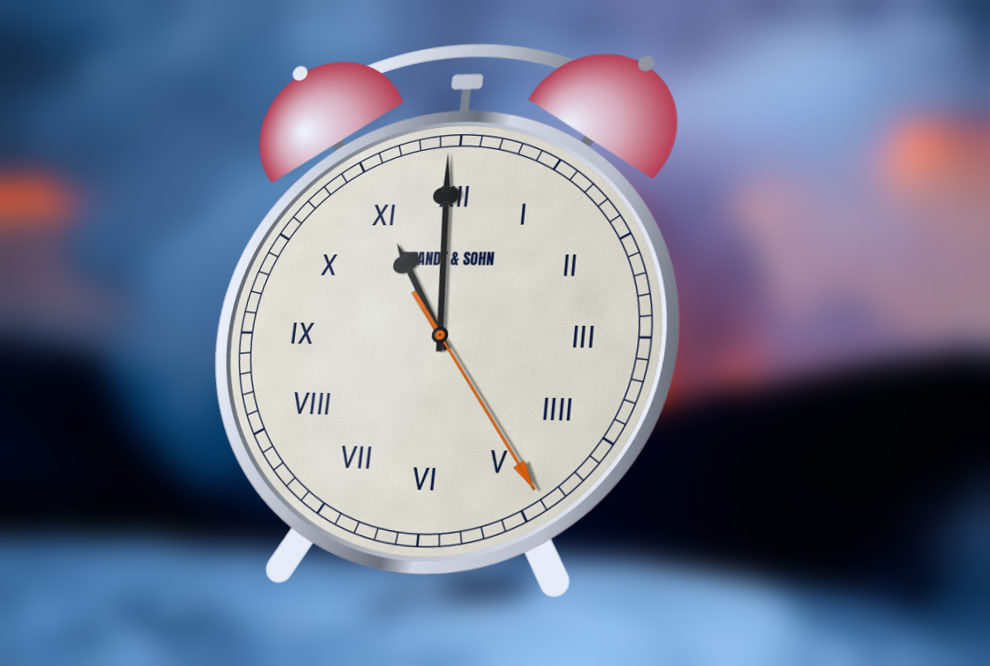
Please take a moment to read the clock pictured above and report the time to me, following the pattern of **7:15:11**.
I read **10:59:24**
